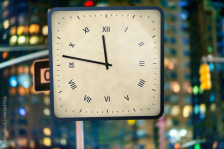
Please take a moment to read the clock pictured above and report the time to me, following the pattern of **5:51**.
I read **11:47**
